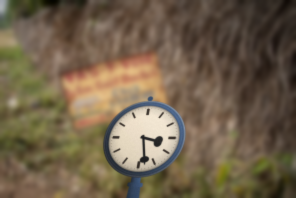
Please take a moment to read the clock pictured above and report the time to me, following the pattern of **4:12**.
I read **3:28**
